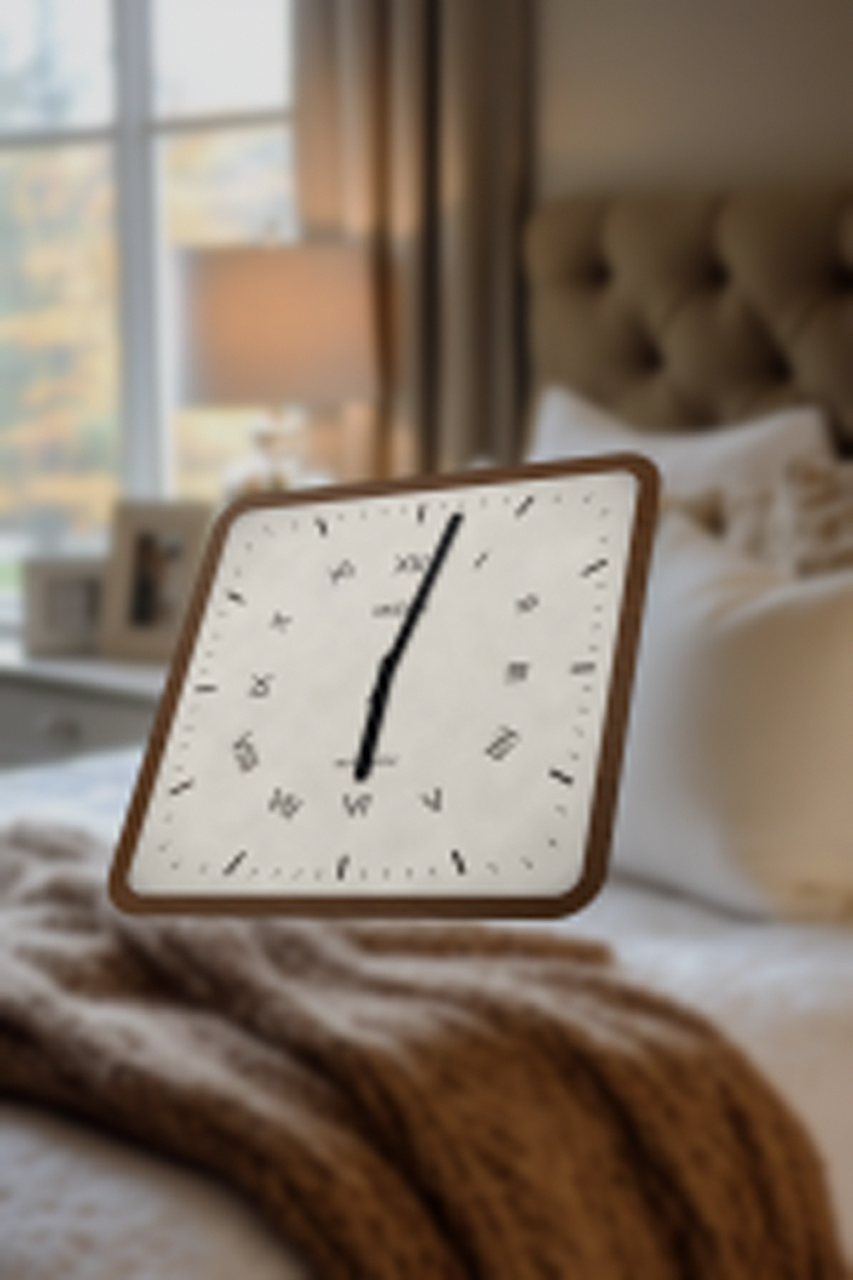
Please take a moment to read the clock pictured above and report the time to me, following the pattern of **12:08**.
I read **6:02**
